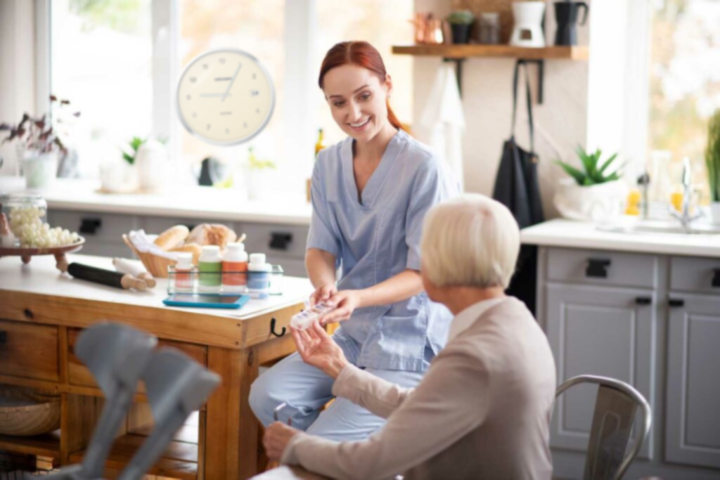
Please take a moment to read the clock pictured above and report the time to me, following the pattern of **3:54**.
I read **9:05**
